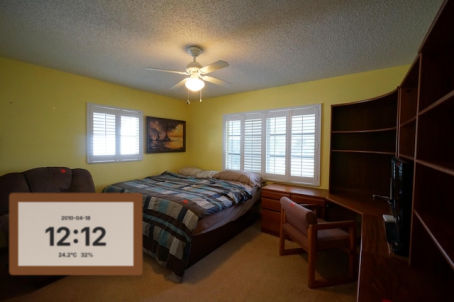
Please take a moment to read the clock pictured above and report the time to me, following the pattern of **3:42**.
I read **12:12**
